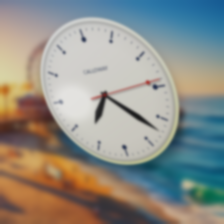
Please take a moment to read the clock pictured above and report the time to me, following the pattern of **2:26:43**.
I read **7:22:14**
